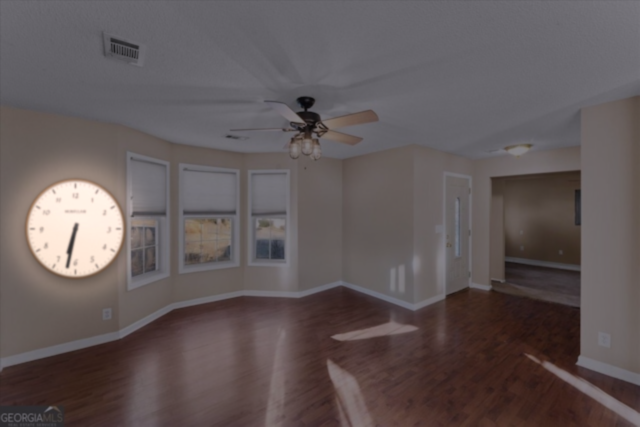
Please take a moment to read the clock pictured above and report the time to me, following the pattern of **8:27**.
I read **6:32**
